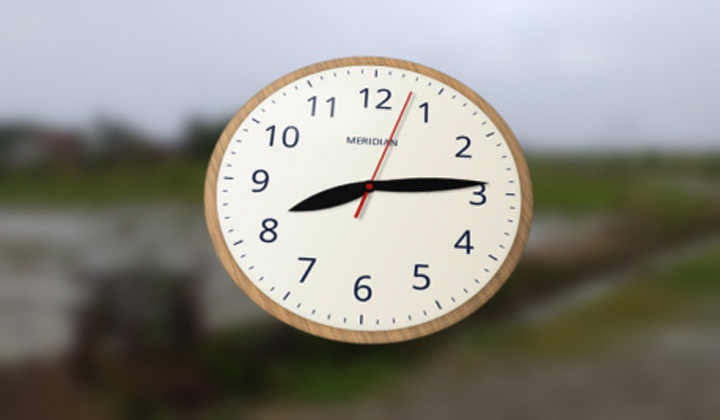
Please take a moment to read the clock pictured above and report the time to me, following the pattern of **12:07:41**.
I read **8:14:03**
